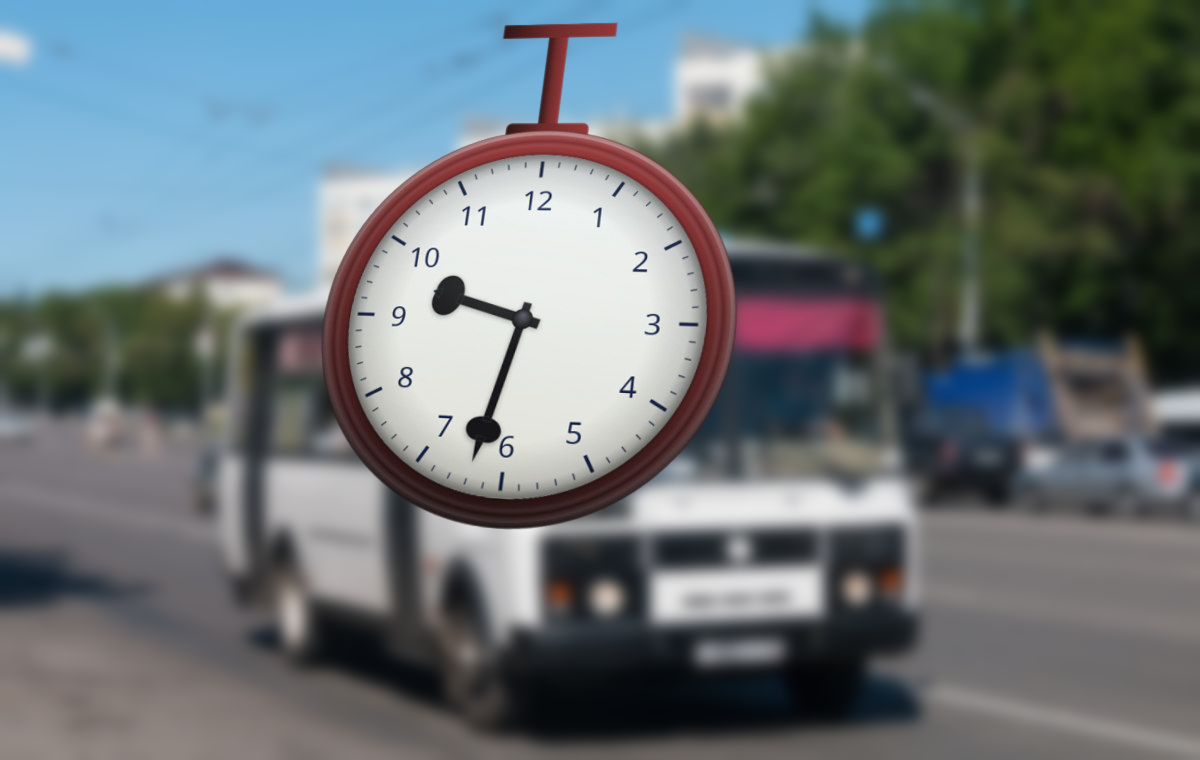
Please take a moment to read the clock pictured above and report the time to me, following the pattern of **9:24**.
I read **9:32**
